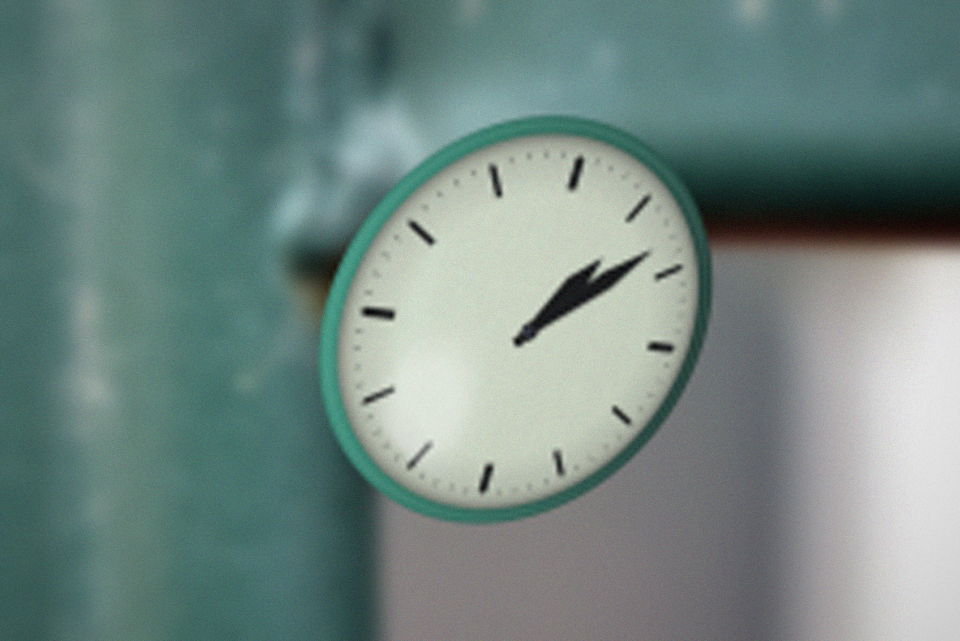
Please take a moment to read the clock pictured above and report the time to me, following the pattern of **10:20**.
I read **1:08**
